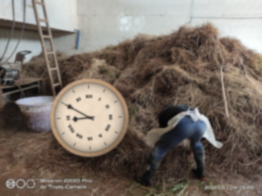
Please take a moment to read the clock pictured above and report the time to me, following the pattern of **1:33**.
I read **8:50**
